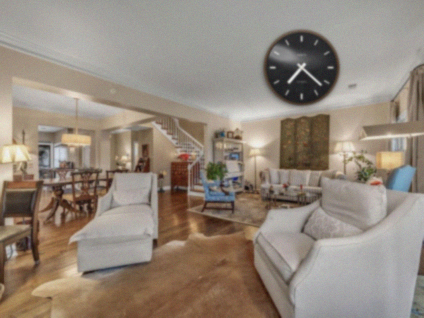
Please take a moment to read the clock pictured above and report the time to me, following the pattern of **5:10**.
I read **7:22**
